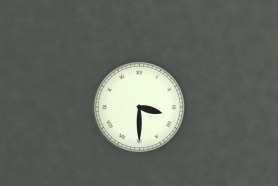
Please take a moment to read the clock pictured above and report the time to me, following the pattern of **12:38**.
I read **3:30**
